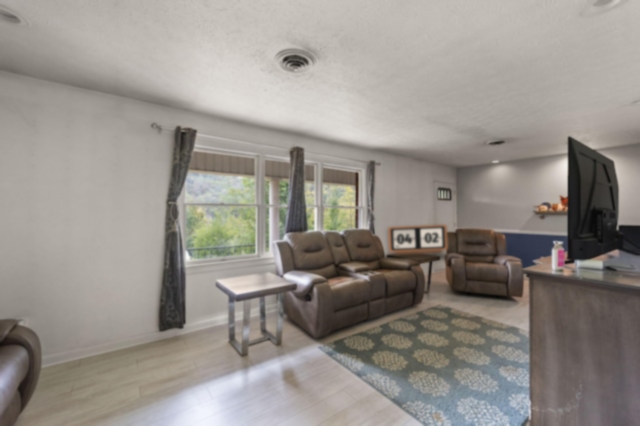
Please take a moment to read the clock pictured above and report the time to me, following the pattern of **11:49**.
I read **4:02**
